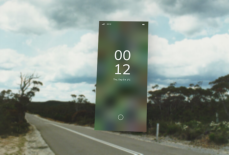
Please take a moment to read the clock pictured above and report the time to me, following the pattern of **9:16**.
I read **0:12**
